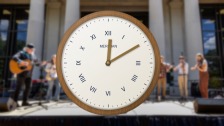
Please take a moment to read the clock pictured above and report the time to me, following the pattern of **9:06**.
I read **12:10**
